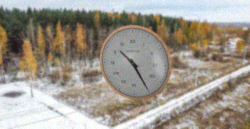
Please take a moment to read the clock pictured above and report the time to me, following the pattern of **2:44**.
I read **10:25**
